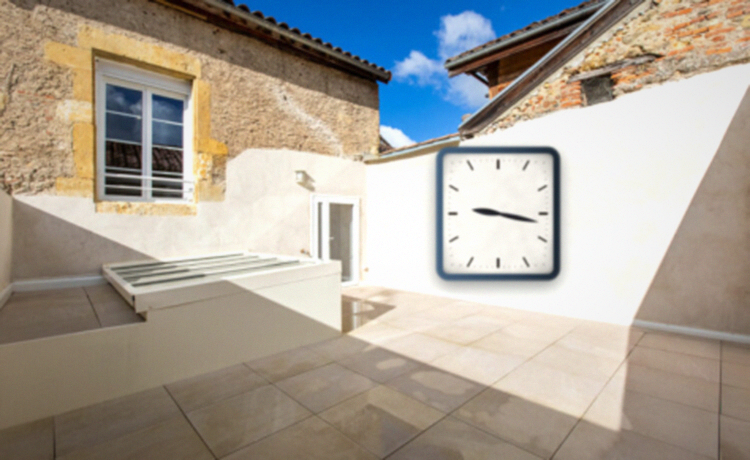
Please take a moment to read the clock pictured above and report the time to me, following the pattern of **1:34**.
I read **9:17**
